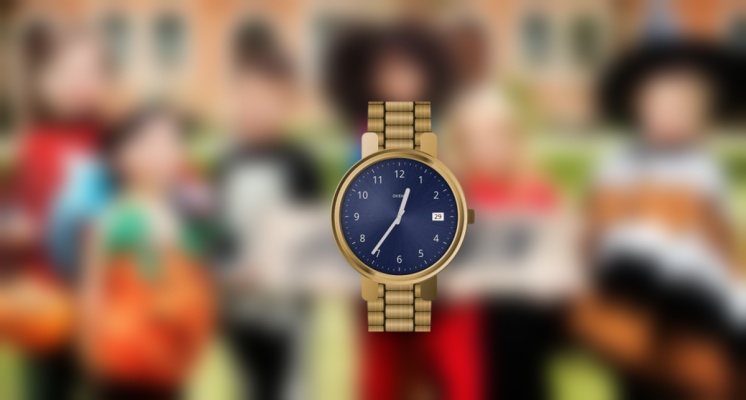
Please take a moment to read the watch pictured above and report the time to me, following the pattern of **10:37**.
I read **12:36**
